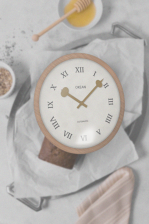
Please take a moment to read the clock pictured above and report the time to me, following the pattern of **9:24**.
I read **10:08**
